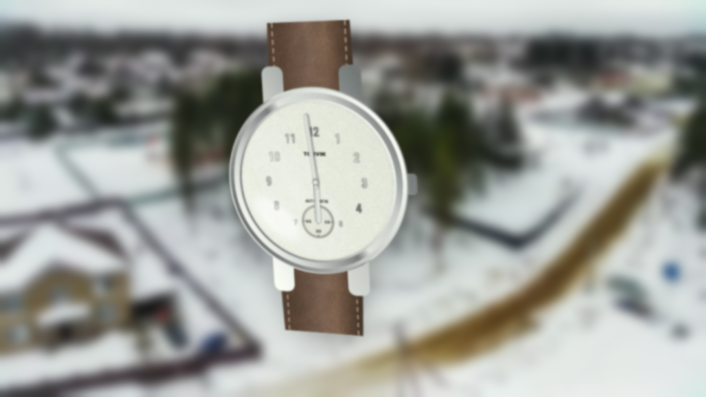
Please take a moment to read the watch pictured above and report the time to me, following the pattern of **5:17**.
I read **5:59**
